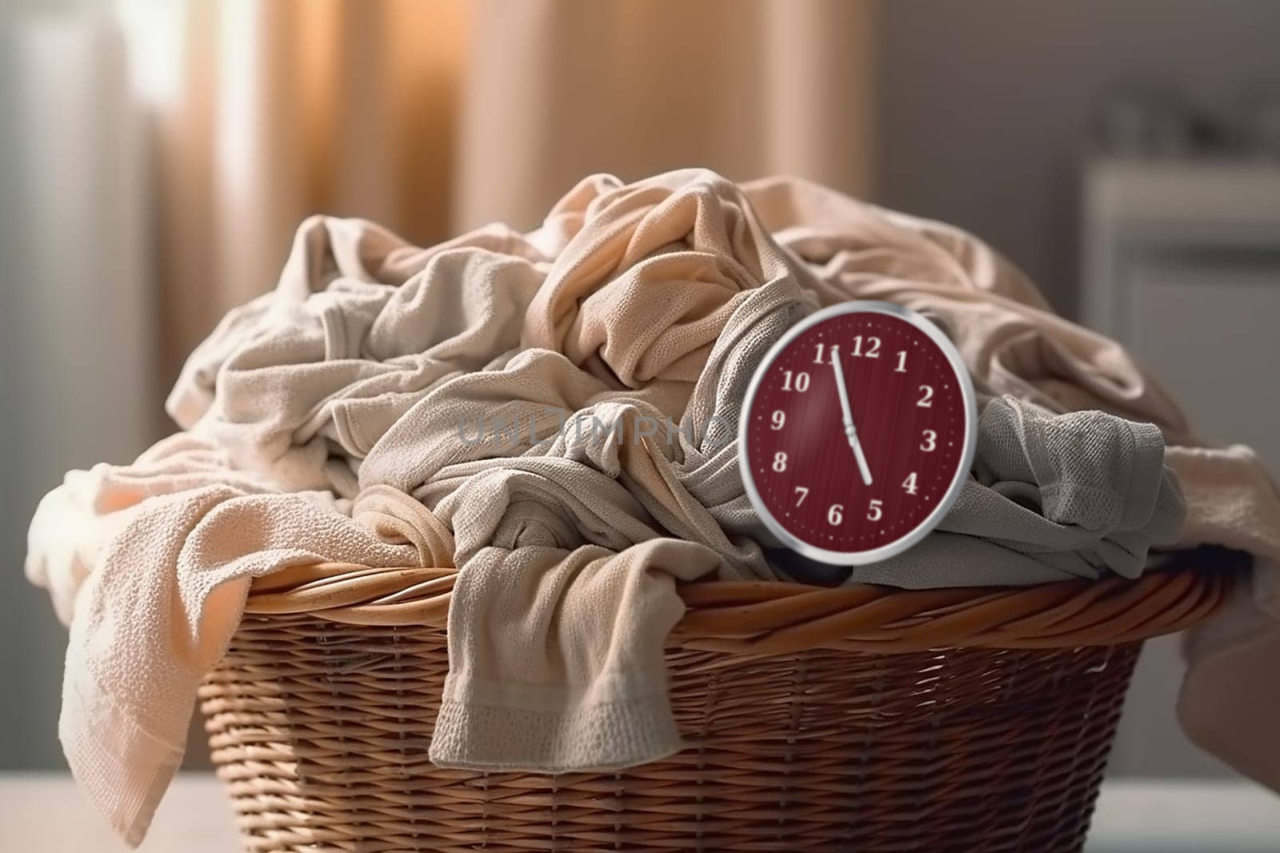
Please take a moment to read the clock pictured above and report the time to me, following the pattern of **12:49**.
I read **4:56**
